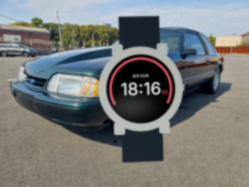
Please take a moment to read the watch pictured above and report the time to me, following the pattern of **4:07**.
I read **18:16**
